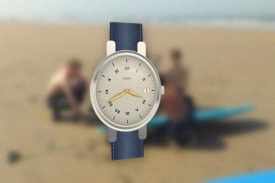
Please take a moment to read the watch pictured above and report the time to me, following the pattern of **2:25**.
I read **3:41**
